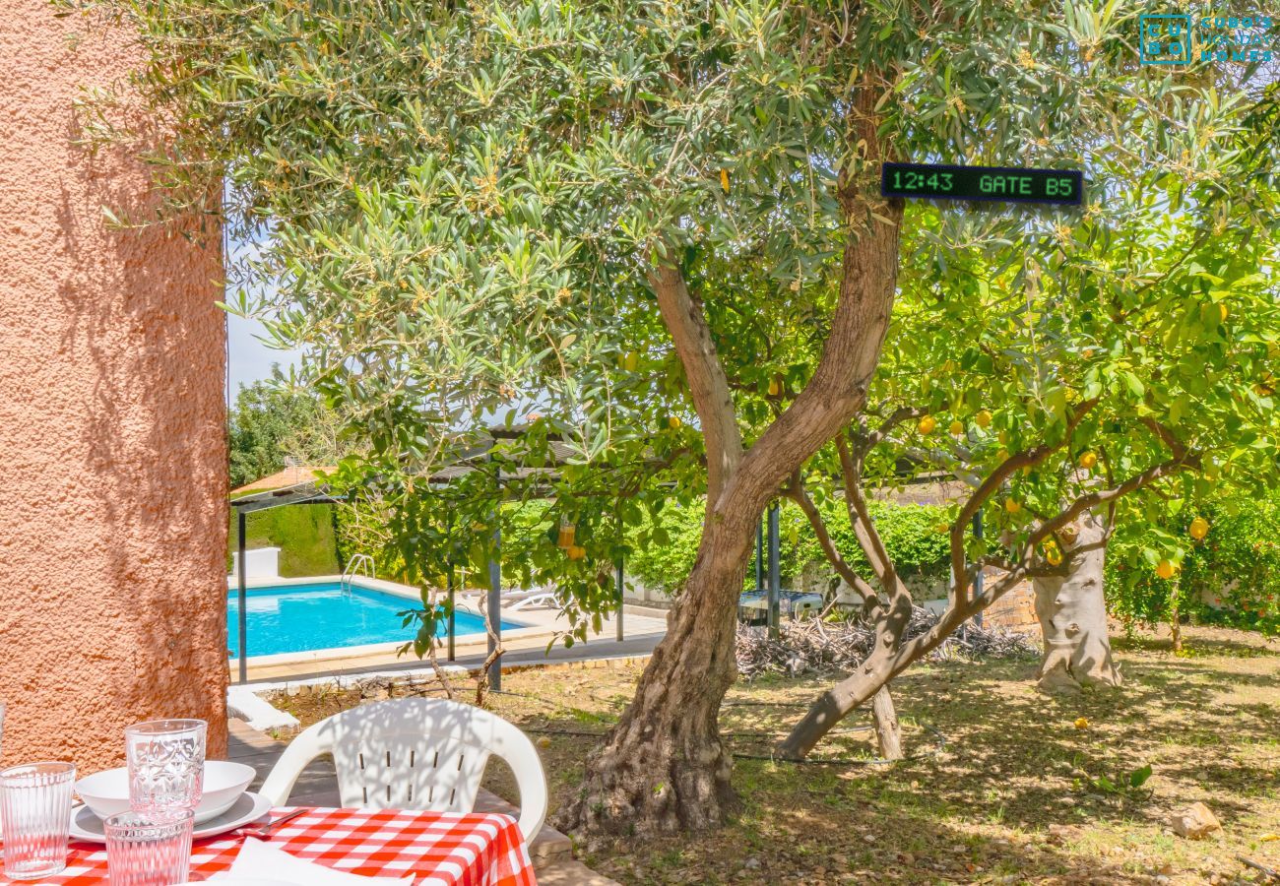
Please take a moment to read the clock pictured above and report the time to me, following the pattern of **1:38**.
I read **12:43**
